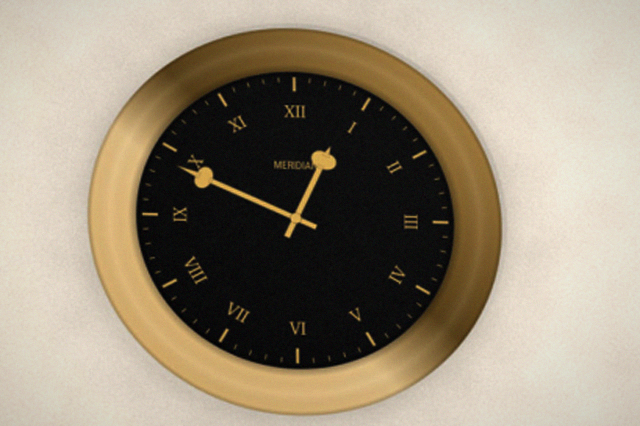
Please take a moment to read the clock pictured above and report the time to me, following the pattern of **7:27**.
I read **12:49**
